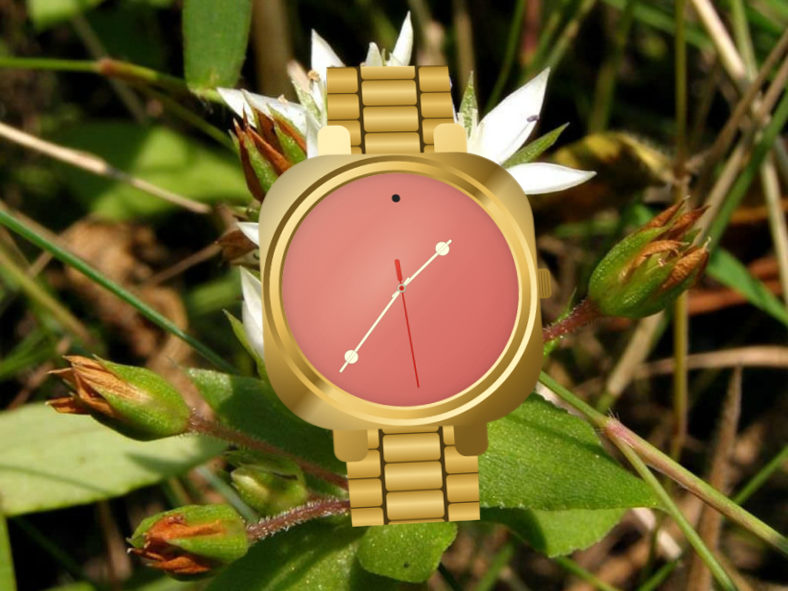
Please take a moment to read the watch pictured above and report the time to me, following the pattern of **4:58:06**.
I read **1:36:29**
